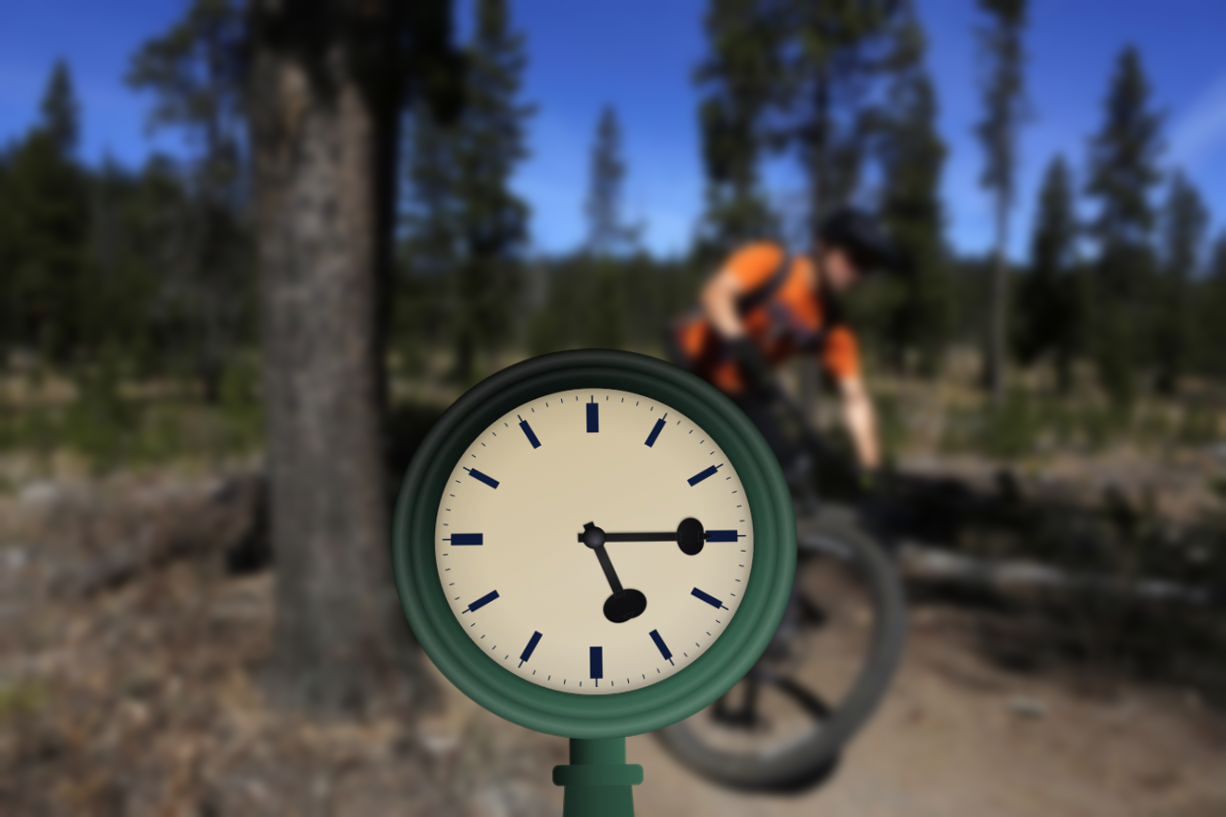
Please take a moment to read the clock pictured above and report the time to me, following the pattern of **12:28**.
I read **5:15**
